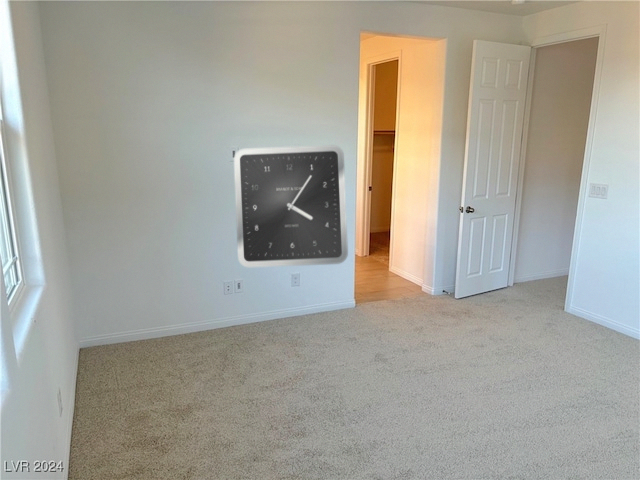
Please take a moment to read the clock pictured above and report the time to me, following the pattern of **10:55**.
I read **4:06**
